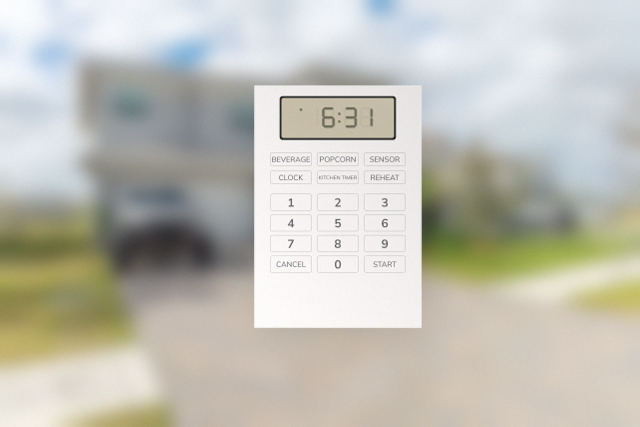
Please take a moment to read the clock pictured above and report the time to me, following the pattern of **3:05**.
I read **6:31**
